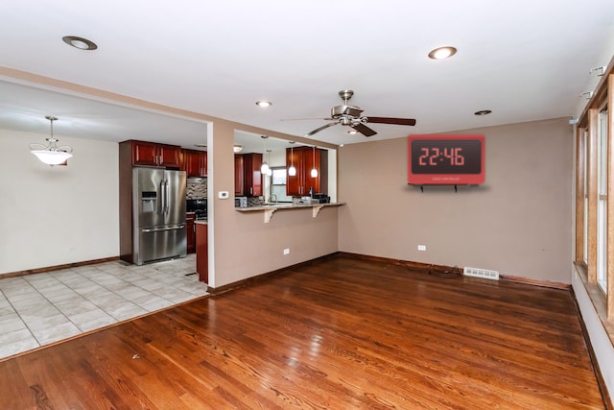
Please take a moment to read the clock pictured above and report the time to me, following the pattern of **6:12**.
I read **22:46**
